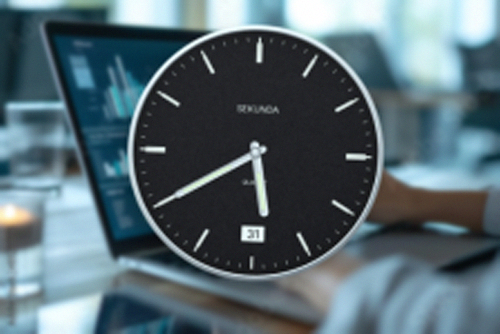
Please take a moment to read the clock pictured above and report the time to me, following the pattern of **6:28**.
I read **5:40**
